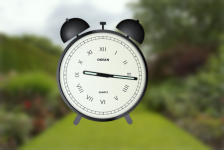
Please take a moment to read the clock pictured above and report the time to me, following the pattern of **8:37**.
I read **9:16**
